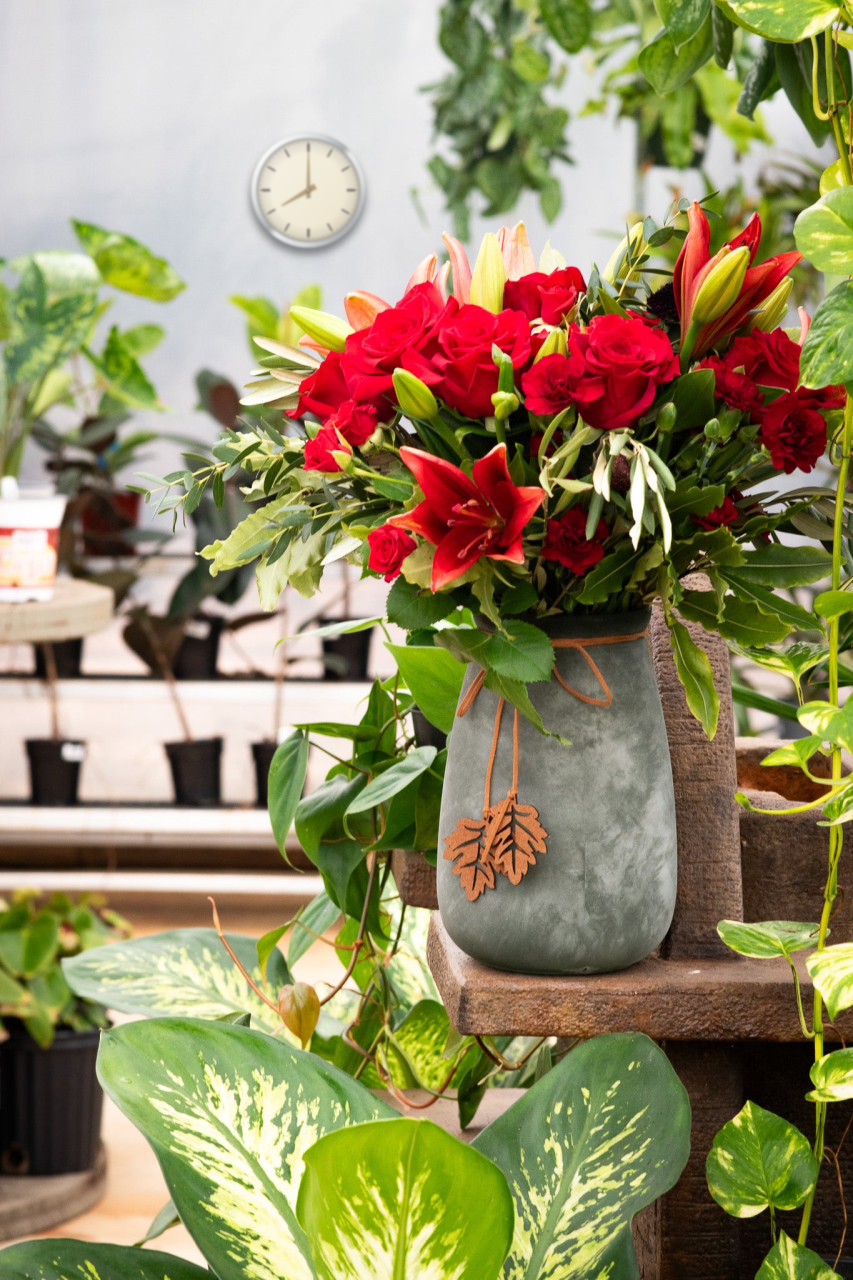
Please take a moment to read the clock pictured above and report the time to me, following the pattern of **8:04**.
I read **8:00**
